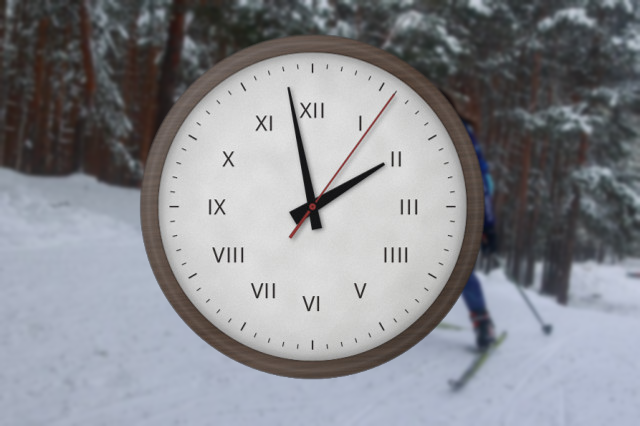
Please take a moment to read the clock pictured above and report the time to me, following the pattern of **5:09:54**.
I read **1:58:06**
